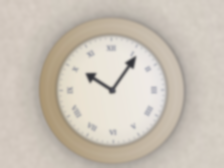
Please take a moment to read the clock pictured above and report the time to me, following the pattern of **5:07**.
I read **10:06**
